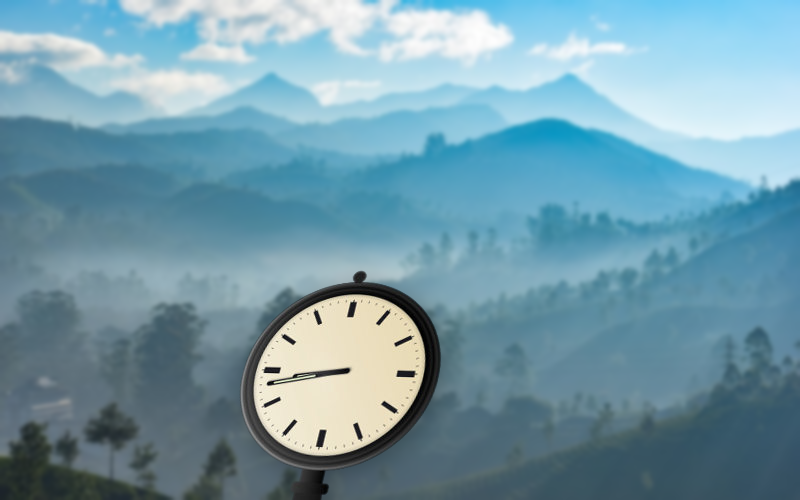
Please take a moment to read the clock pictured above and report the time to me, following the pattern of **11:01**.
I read **8:43**
